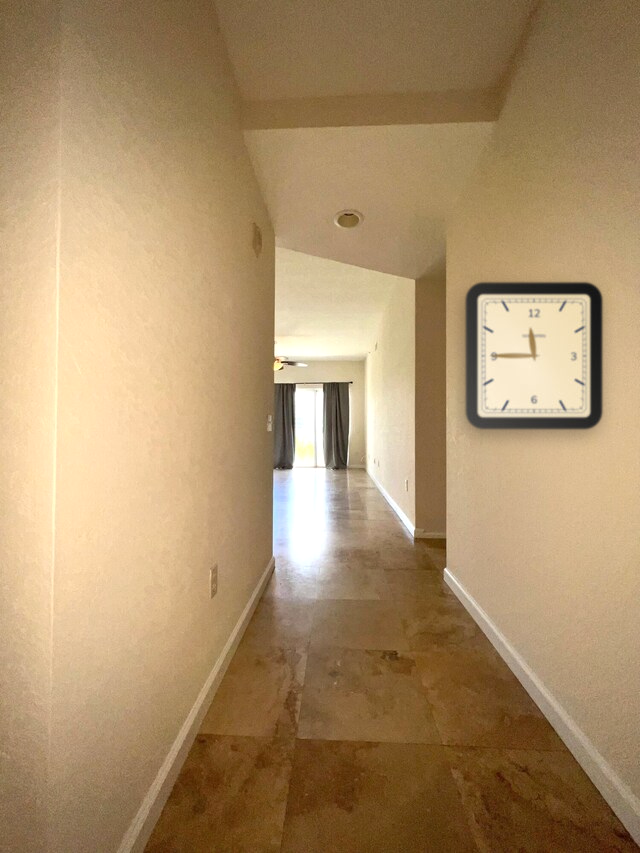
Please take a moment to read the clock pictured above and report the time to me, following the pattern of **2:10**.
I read **11:45**
